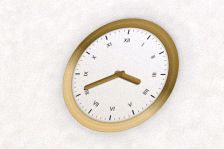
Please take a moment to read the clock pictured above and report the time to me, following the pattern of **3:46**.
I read **3:41**
